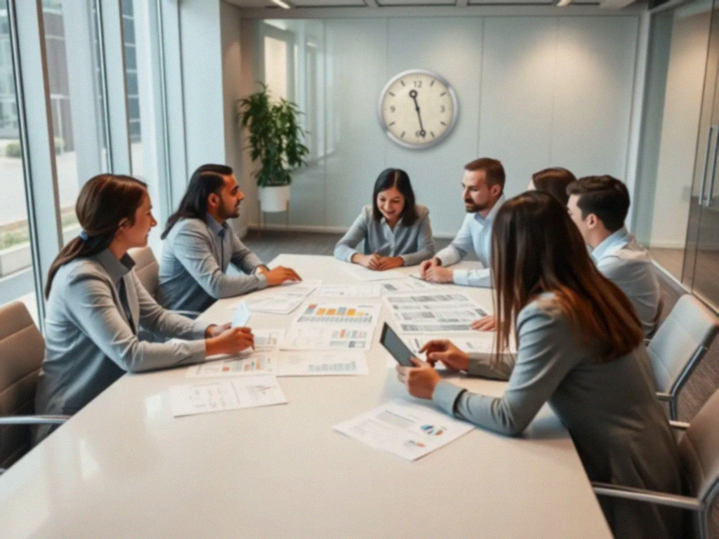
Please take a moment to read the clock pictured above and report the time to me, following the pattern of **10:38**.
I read **11:28**
